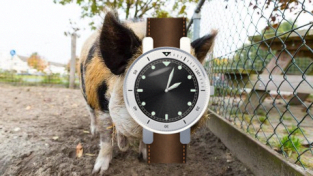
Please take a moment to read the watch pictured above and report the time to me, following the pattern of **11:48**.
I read **2:03**
